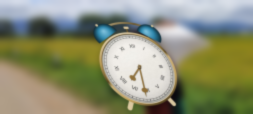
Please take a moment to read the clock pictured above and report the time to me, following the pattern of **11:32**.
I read **7:31**
